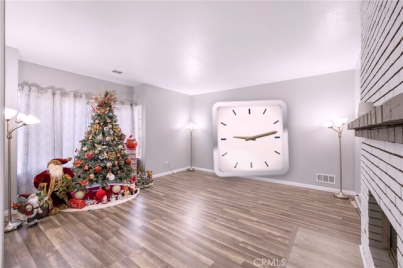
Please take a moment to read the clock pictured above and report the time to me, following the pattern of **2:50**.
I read **9:13**
